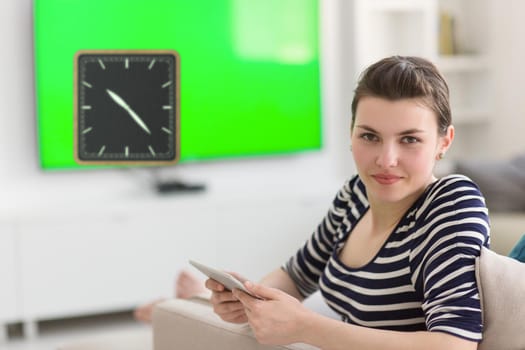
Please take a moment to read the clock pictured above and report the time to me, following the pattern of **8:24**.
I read **10:23**
